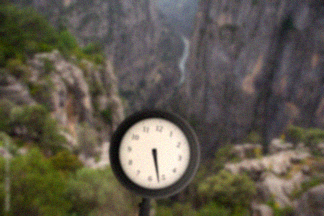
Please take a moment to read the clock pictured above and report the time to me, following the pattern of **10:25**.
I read **5:27**
